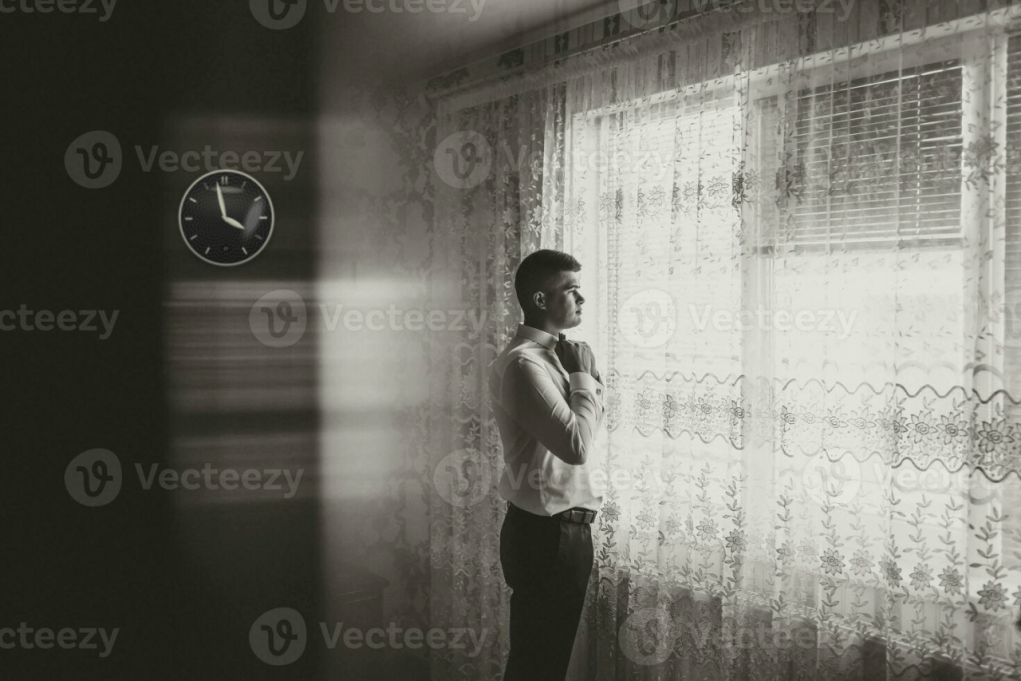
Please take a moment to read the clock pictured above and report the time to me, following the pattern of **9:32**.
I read **3:58**
